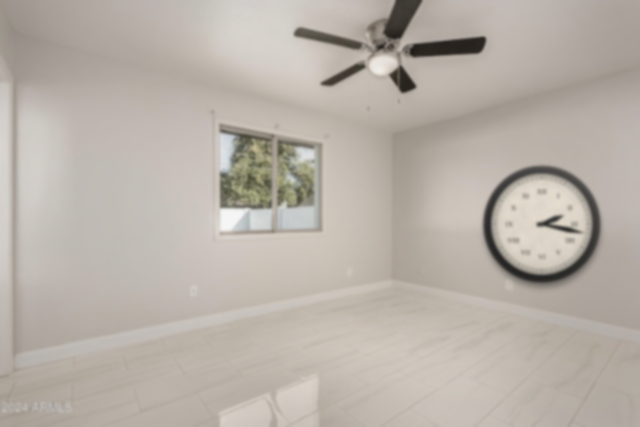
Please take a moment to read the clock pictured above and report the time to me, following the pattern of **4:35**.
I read **2:17**
